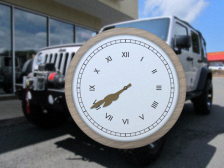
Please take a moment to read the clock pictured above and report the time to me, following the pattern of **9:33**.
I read **7:40**
